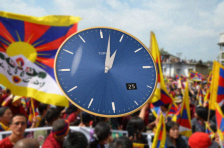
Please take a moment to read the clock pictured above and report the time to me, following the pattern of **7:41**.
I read **1:02**
